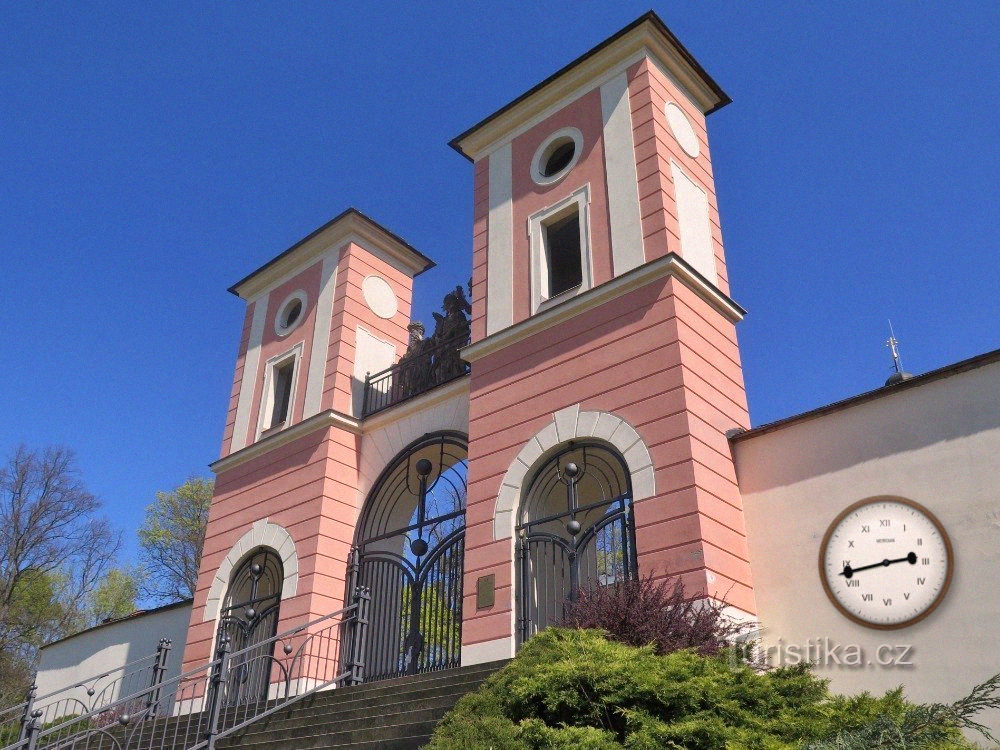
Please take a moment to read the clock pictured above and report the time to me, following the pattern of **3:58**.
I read **2:43**
